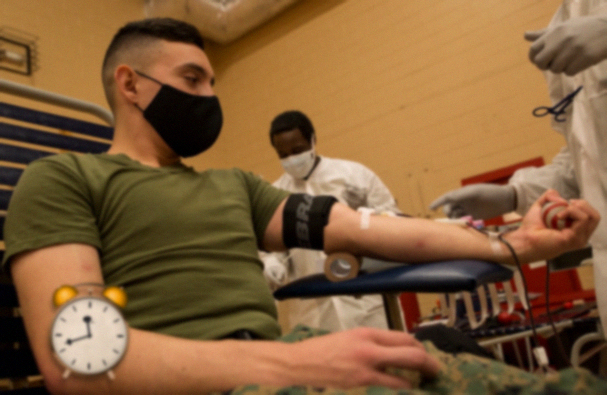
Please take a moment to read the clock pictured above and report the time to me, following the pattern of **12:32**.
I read **11:42**
